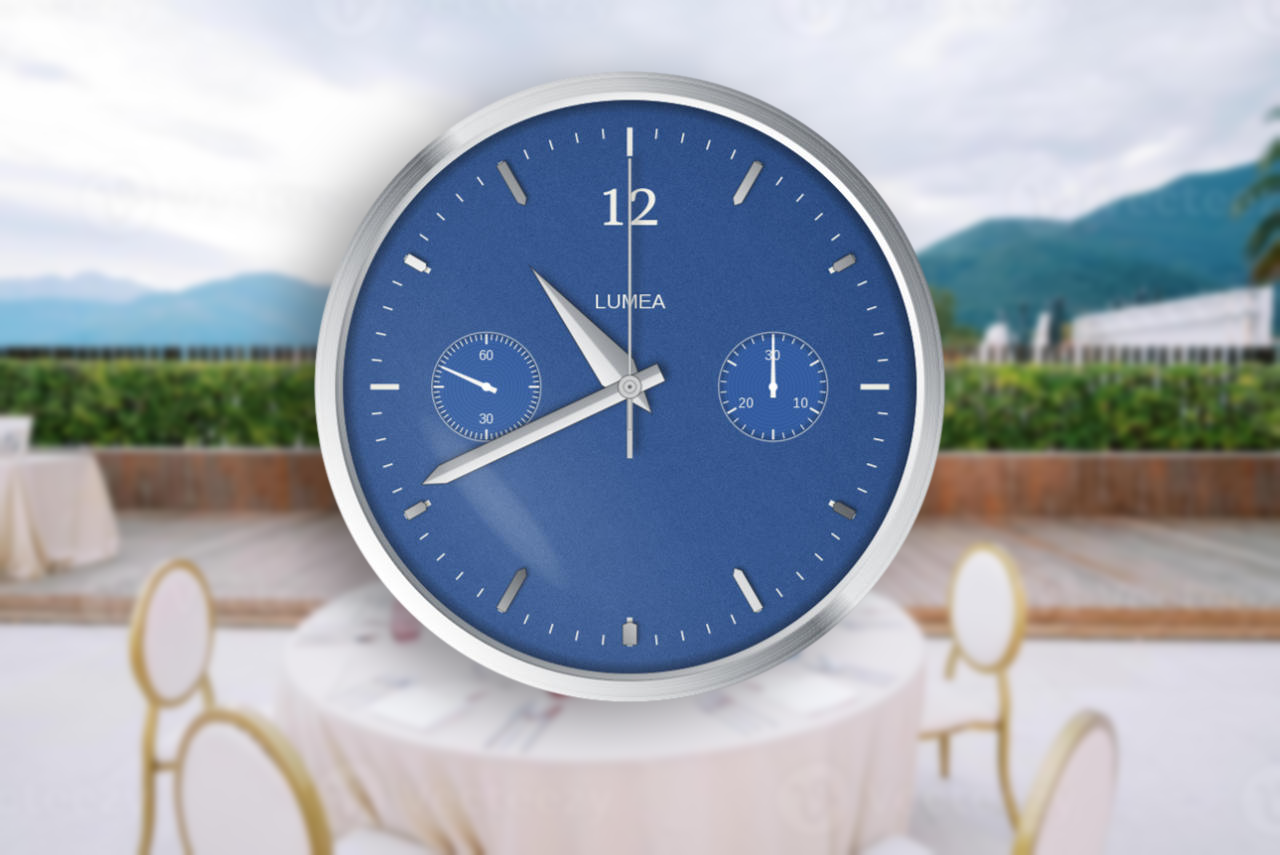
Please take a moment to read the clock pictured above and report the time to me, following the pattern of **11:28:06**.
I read **10:40:49**
